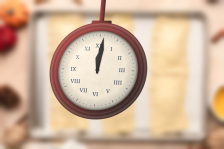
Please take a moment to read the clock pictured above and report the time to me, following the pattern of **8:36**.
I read **12:01**
